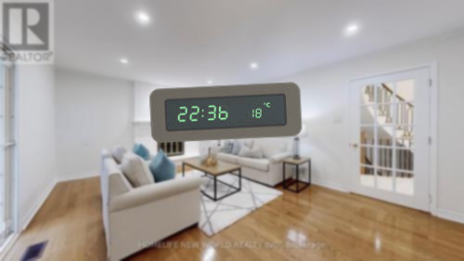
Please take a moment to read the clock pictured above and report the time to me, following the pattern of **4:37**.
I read **22:36**
